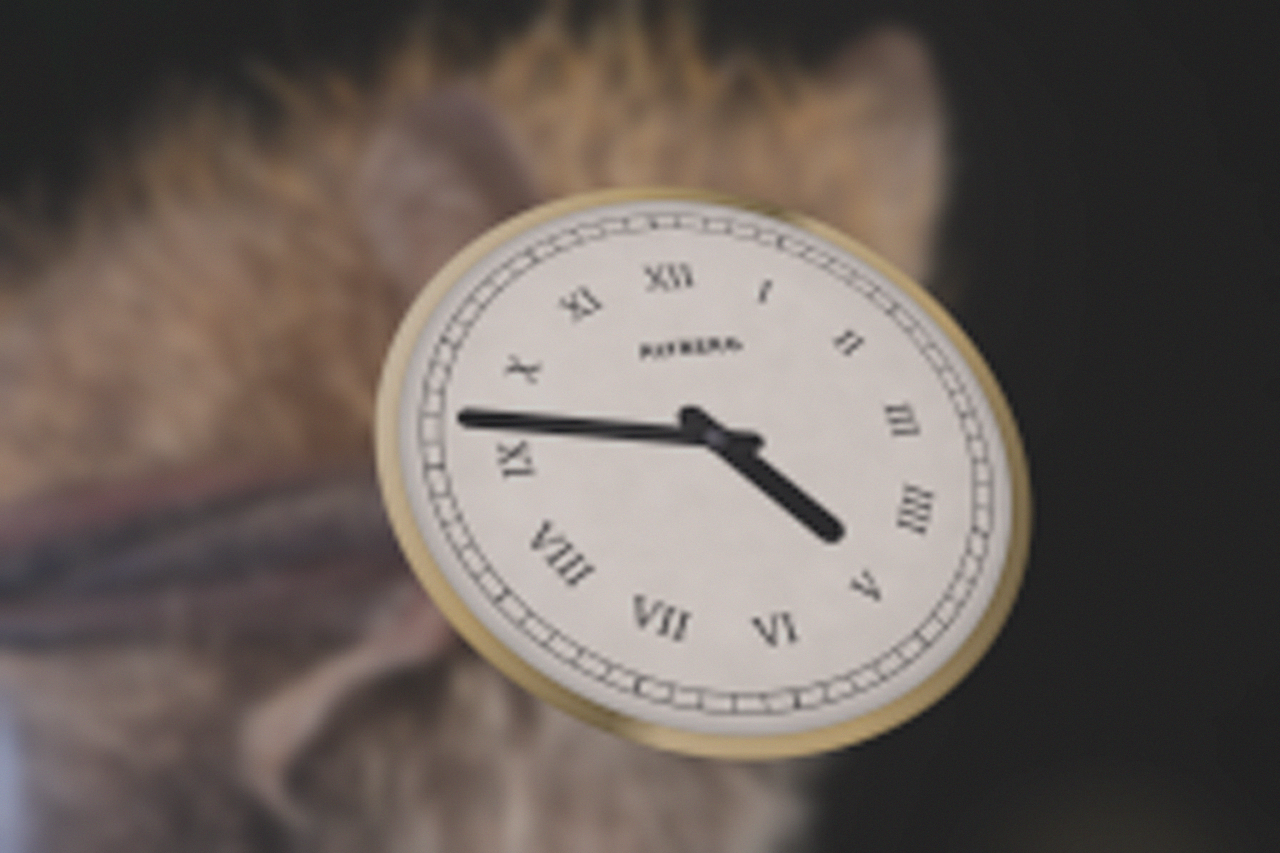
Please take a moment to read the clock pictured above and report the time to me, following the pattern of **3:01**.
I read **4:47**
